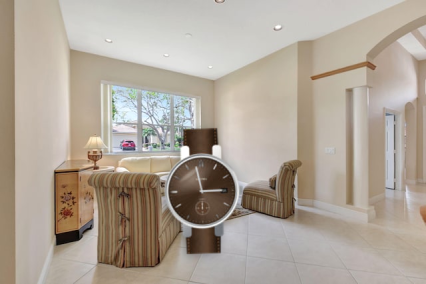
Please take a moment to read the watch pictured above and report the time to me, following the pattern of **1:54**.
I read **2:58**
